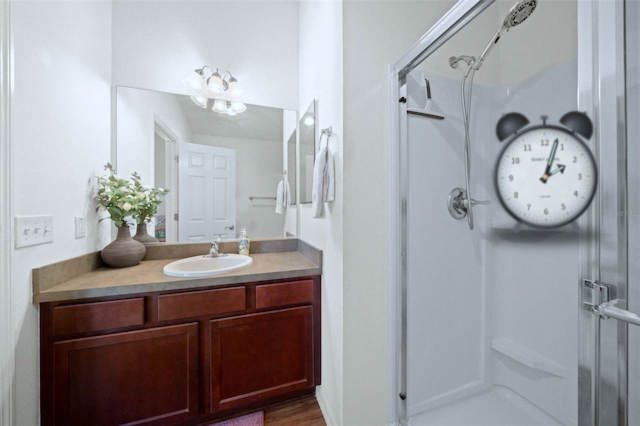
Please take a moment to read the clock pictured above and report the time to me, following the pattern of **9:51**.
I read **2:03**
